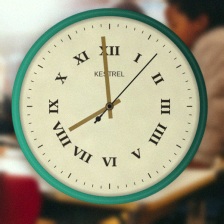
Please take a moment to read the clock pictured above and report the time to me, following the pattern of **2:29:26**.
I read **7:59:07**
